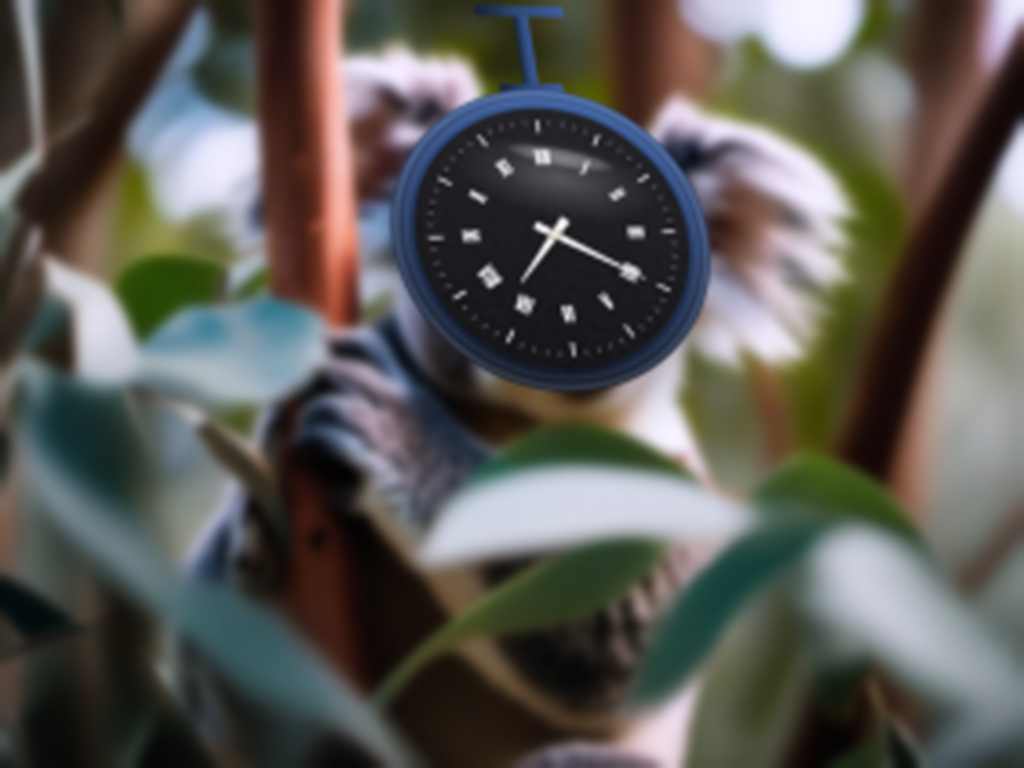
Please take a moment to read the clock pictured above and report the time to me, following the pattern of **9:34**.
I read **7:20**
